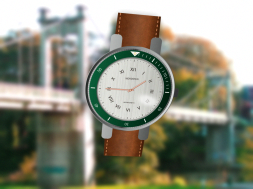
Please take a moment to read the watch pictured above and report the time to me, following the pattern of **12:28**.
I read **1:45**
